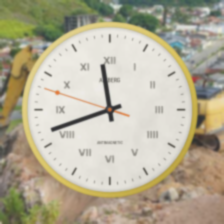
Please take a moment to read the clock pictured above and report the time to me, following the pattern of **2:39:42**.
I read **11:41:48**
